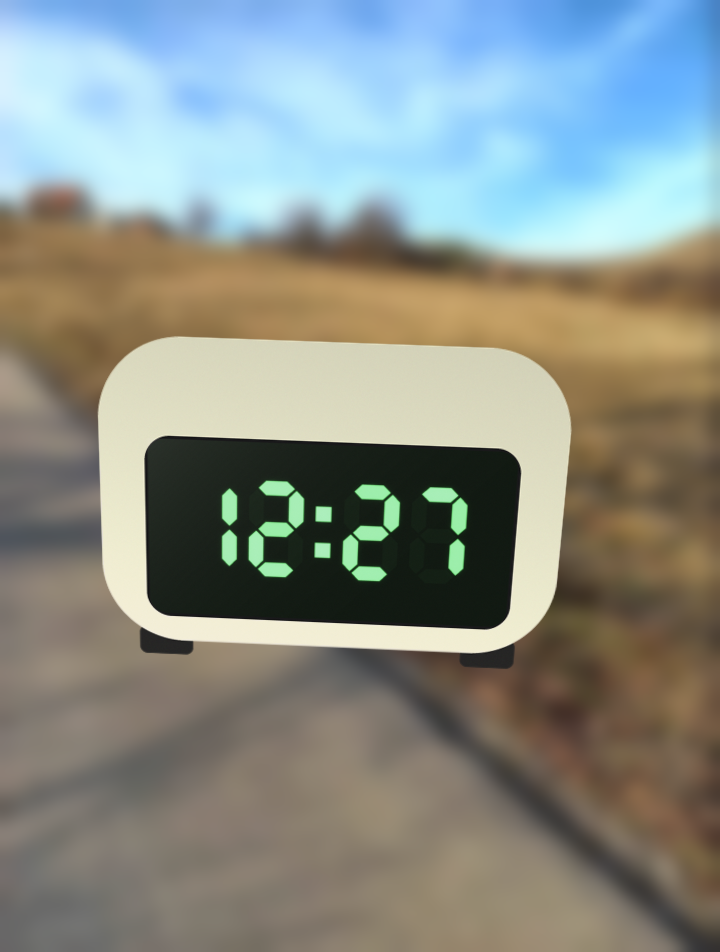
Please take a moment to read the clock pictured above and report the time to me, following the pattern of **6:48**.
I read **12:27**
